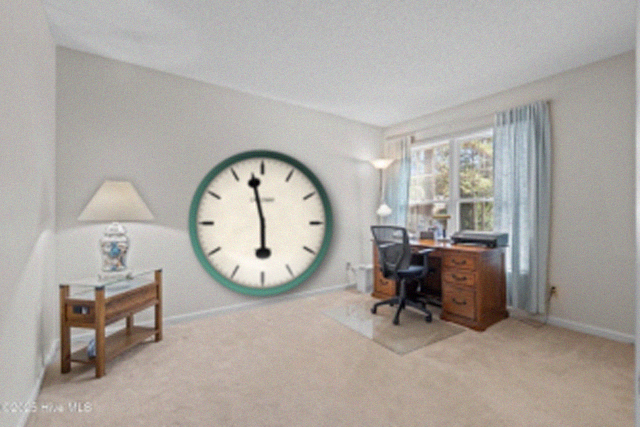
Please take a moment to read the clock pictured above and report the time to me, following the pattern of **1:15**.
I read **5:58**
